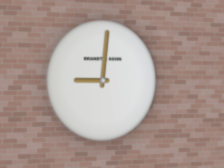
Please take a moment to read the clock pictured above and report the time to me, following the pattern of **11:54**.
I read **9:01**
